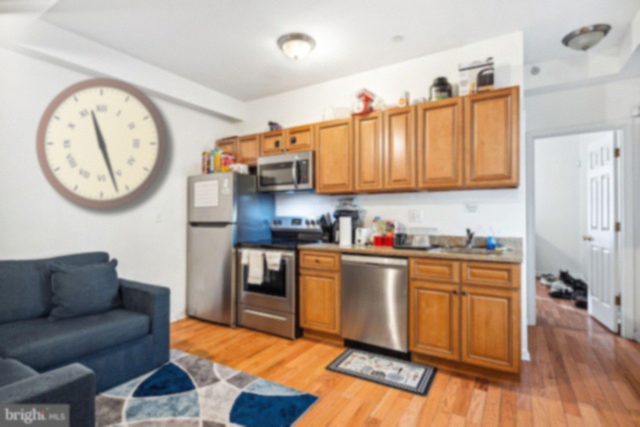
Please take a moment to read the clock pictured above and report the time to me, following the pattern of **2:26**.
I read **11:27**
